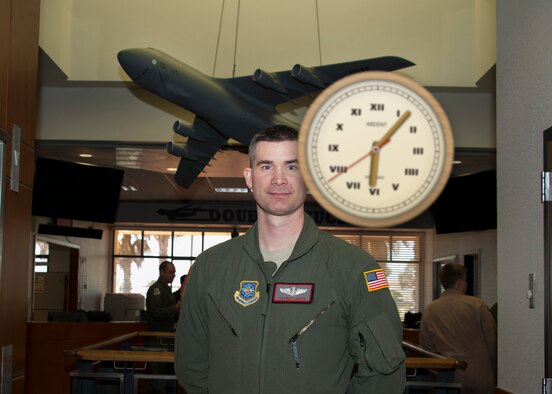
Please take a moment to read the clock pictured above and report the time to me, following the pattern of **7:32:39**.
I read **6:06:39**
